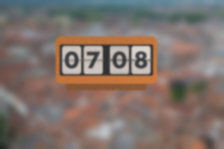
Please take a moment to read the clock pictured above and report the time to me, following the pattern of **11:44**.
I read **7:08**
